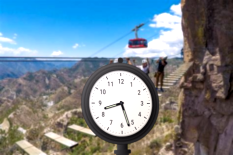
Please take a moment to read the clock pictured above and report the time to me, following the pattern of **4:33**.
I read **8:27**
